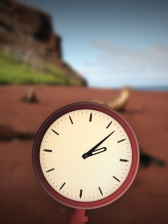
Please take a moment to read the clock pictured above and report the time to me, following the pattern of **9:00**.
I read **2:07**
